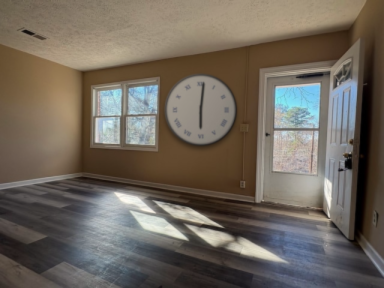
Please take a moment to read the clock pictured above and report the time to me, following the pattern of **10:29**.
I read **6:01**
